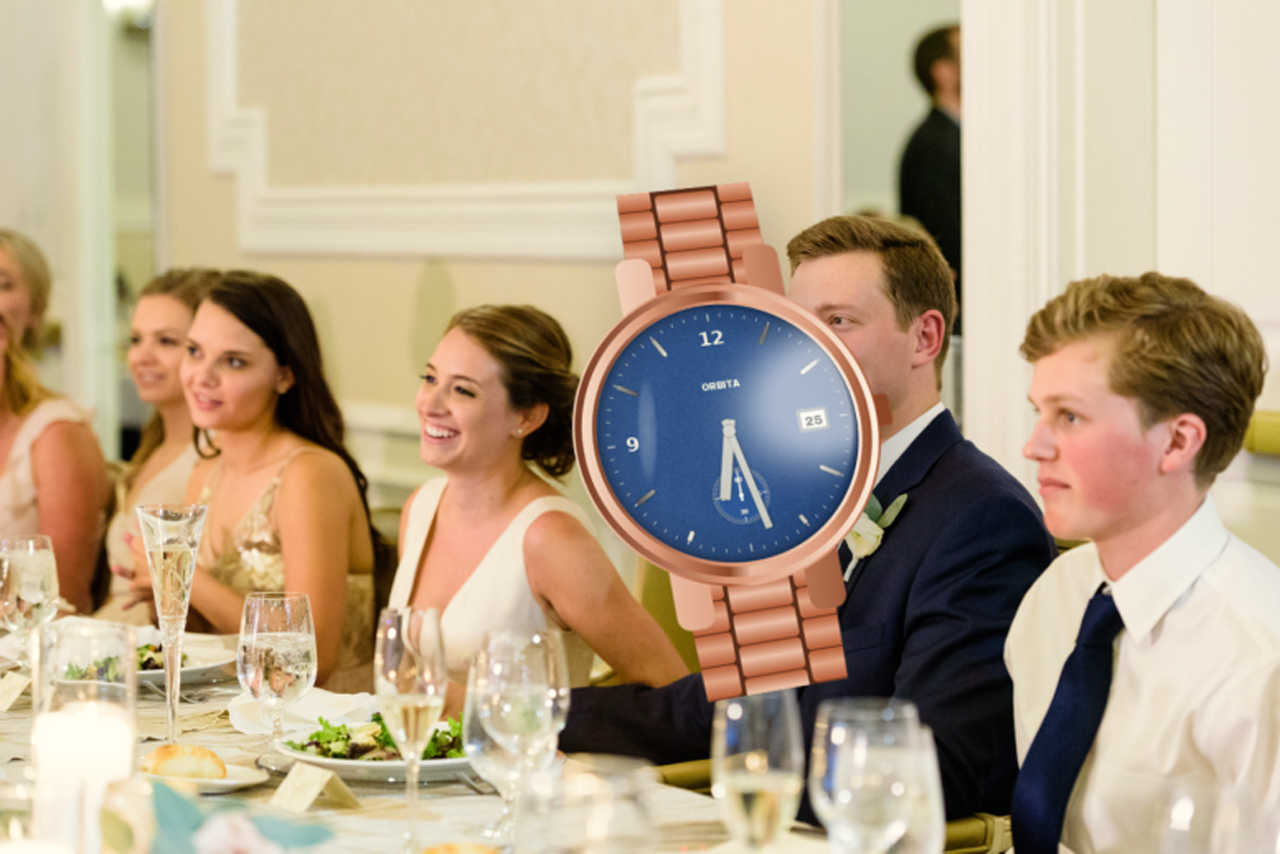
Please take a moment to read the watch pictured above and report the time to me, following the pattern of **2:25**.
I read **6:28**
